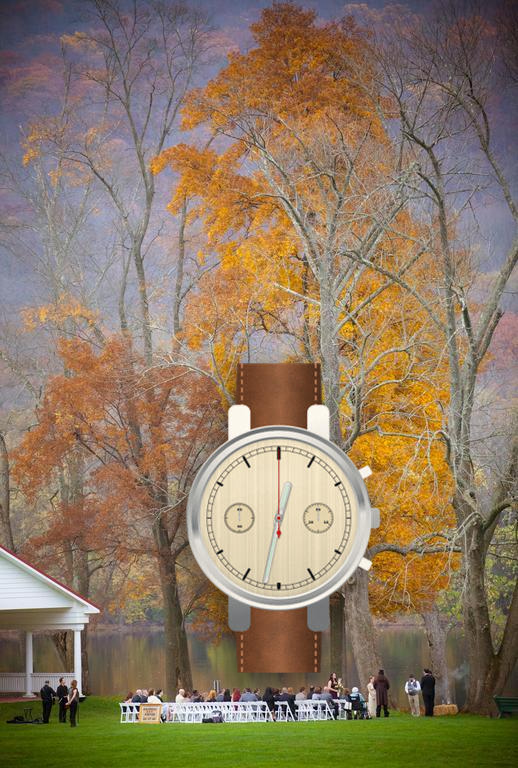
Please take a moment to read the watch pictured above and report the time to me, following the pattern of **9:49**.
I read **12:32**
